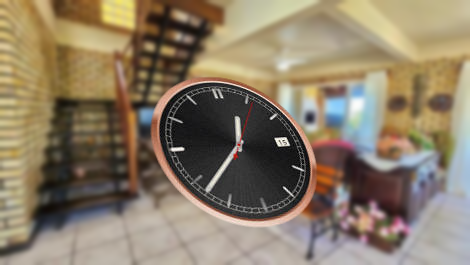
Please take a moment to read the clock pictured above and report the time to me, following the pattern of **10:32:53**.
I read **12:38:06**
